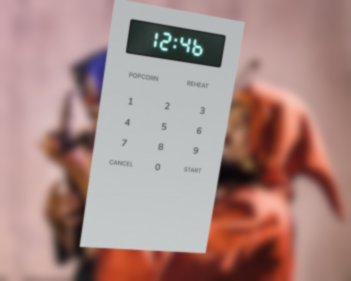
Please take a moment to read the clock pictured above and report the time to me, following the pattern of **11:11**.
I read **12:46**
